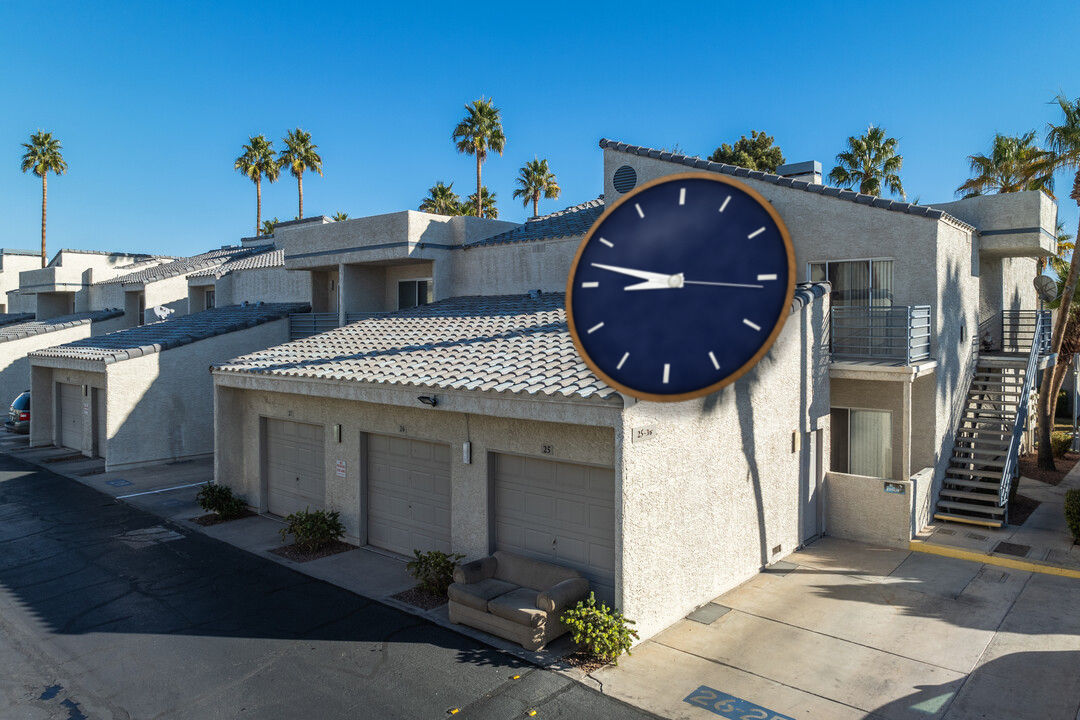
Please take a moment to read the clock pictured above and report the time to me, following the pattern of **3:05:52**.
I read **8:47:16**
